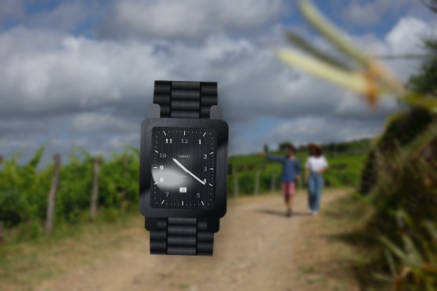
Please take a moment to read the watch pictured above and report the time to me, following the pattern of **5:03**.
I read **10:21**
